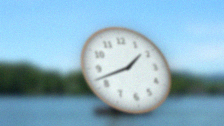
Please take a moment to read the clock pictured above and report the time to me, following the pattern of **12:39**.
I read **1:42**
